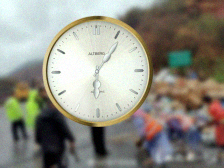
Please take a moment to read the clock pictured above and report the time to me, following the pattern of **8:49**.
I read **6:06**
